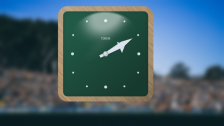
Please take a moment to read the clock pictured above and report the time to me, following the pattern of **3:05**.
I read **2:10**
